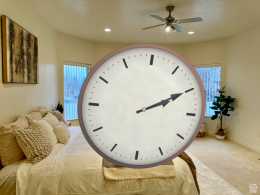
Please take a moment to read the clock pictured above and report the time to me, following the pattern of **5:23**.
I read **2:10**
